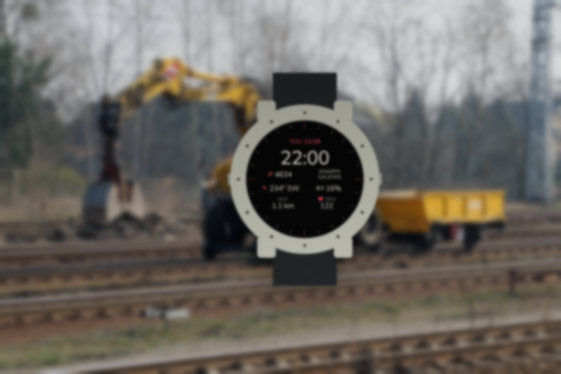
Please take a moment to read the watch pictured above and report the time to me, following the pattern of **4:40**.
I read **22:00**
